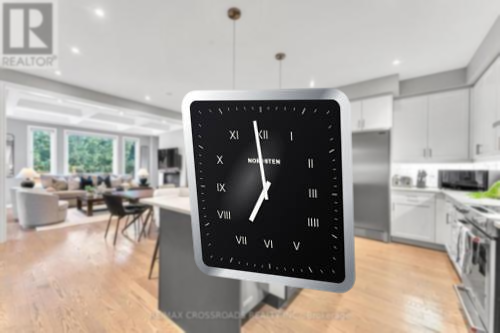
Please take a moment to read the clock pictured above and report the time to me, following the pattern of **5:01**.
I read **6:59**
